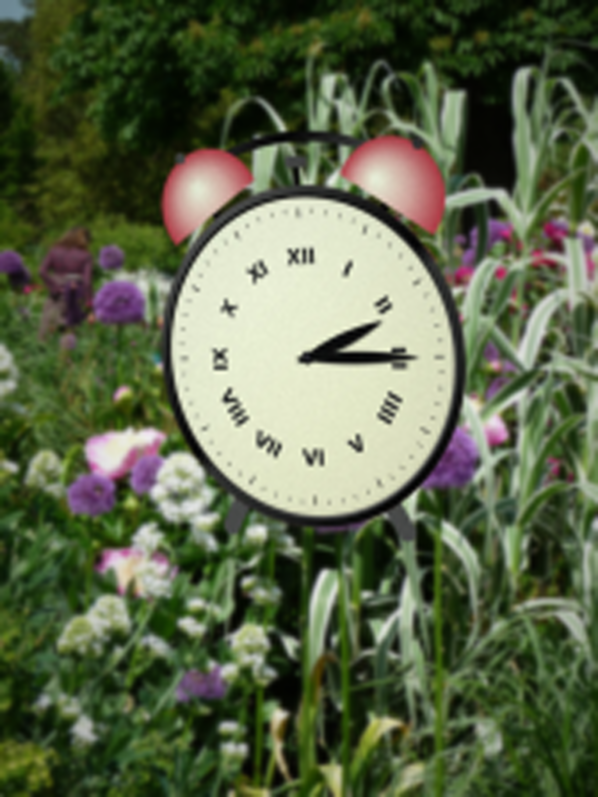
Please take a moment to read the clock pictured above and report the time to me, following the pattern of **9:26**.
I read **2:15**
